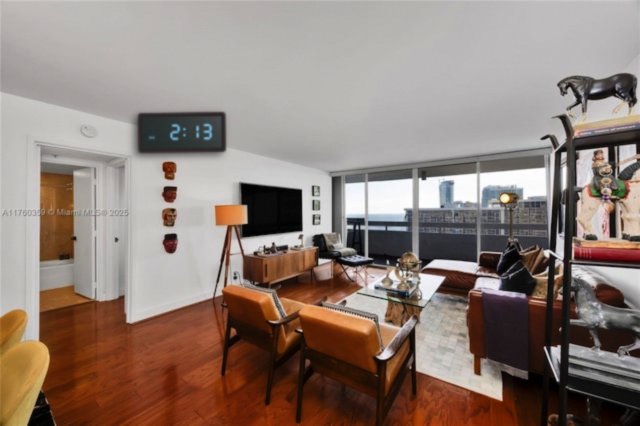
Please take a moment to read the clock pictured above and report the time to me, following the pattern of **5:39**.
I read **2:13**
